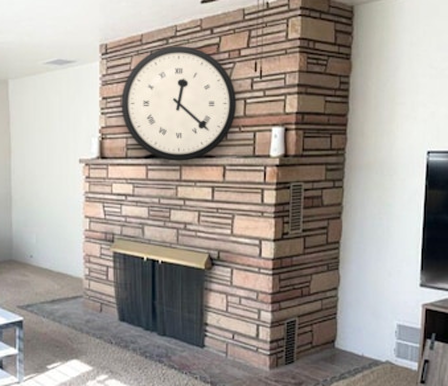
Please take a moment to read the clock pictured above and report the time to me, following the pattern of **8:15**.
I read **12:22**
